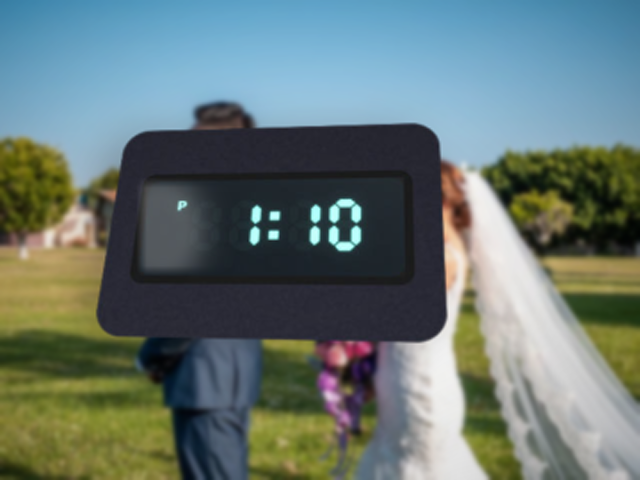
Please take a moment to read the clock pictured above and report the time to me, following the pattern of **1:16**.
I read **1:10**
